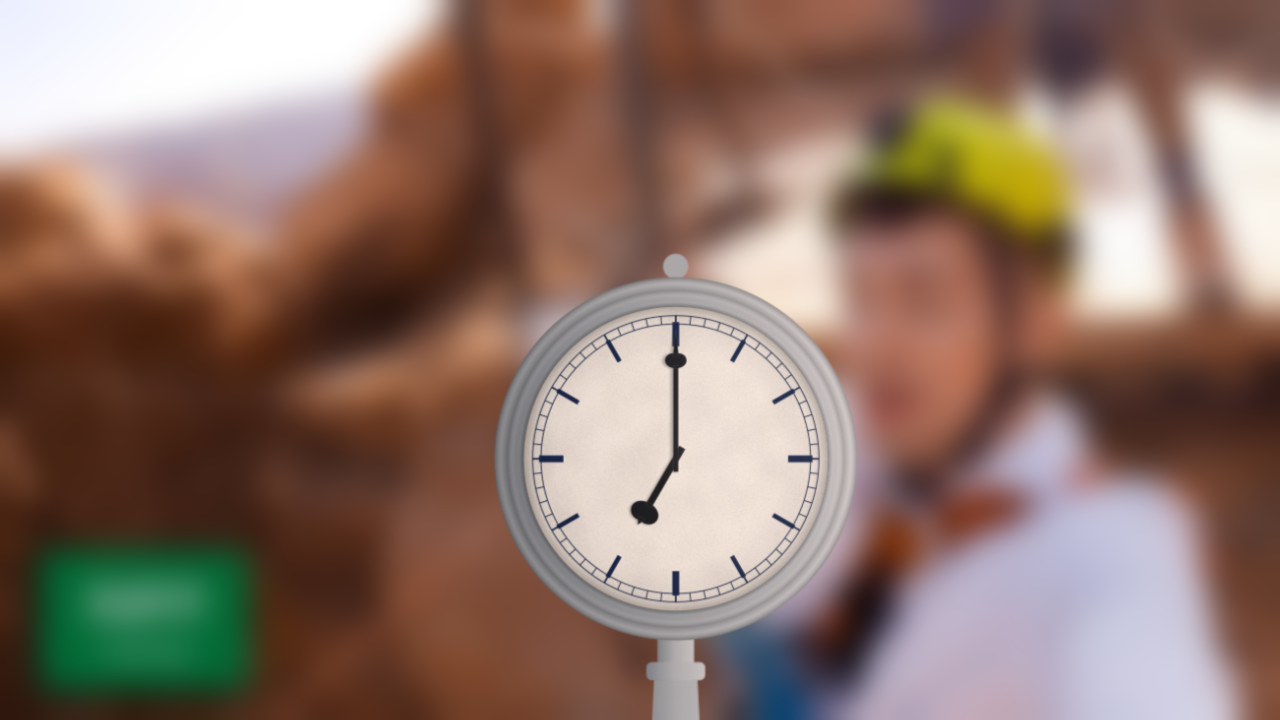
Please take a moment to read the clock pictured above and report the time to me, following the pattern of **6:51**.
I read **7:00**
